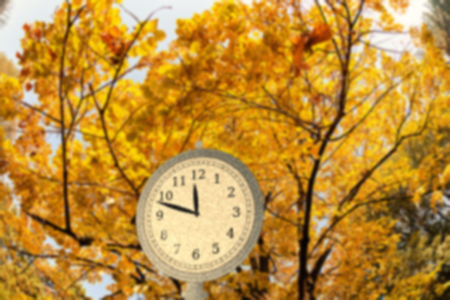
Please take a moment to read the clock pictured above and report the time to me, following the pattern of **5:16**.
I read **11:48**
